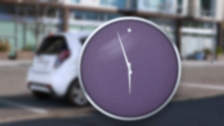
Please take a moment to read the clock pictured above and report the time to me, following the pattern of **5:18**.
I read **5:57**
